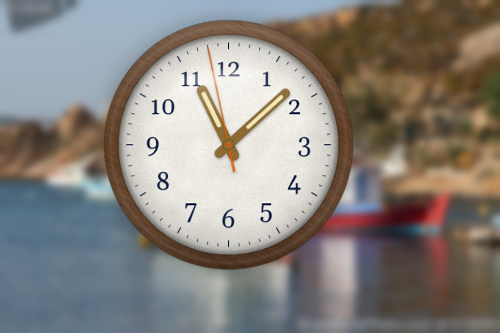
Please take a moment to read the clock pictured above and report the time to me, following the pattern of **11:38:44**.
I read **11:07:58**
